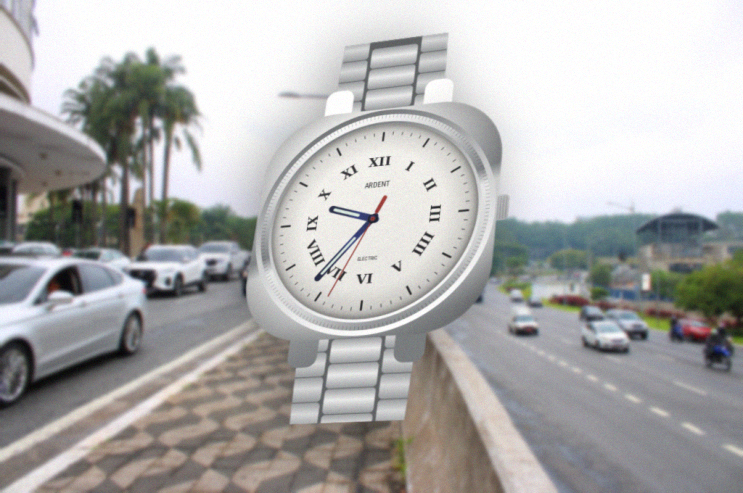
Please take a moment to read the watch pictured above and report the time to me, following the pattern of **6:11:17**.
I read **9:36:34**
